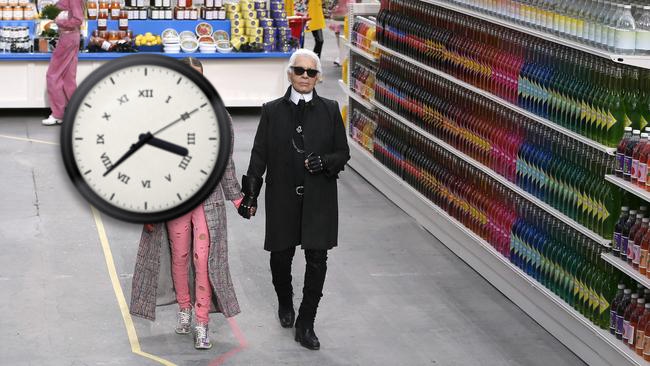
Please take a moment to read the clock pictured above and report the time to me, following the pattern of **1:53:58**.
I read **3:38:10**
